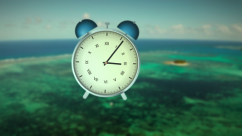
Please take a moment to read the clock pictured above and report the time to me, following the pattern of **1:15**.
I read **3:06**
